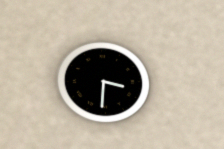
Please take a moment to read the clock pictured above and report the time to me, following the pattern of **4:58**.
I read **3:31**
